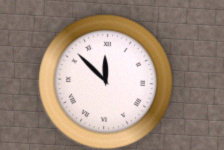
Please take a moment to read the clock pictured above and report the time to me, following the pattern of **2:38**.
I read **11:52**
